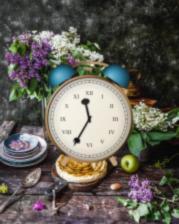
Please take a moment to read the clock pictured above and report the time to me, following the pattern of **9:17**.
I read **11:35**
